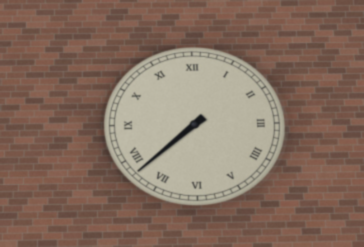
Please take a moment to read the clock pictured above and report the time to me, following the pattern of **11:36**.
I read **7:38**
